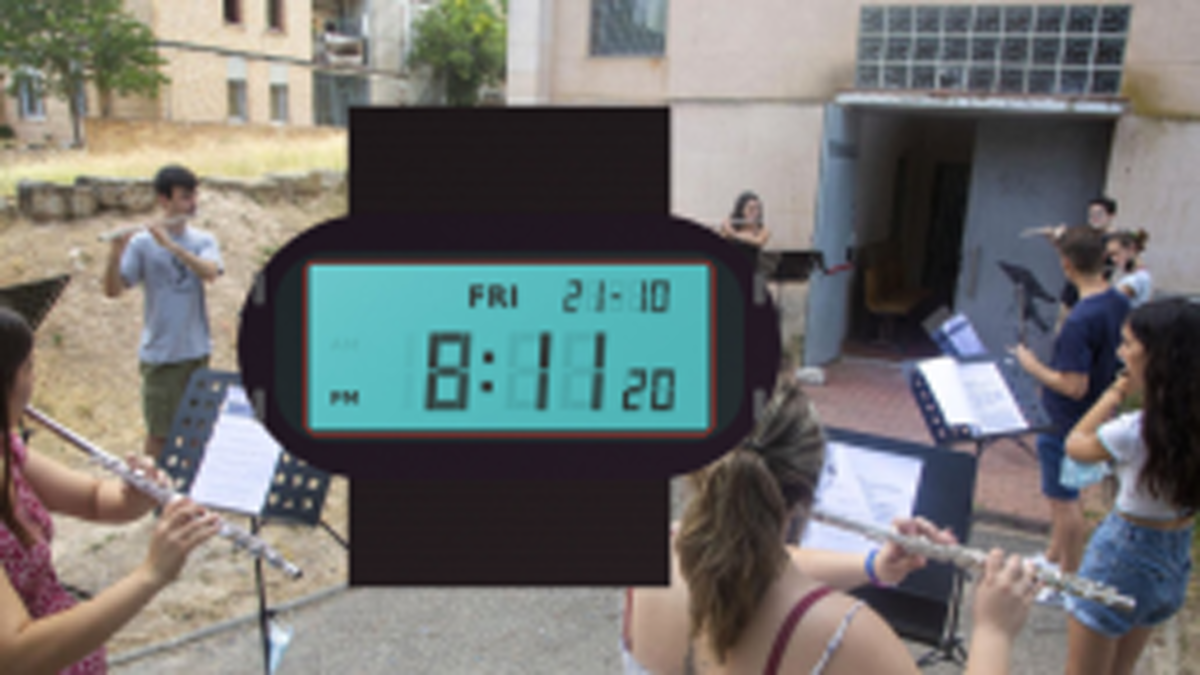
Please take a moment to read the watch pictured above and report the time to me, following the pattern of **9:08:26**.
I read **8:11:20**
